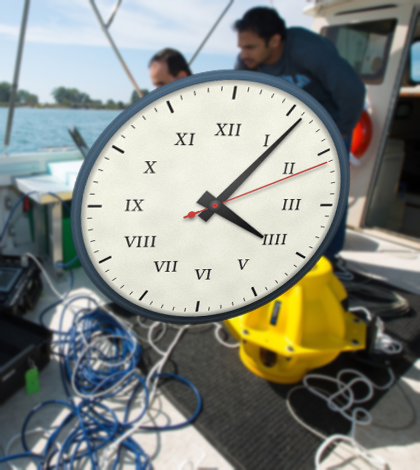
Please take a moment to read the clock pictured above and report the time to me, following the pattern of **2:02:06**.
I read **4:06:11**
